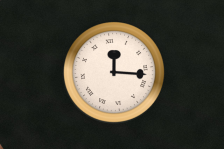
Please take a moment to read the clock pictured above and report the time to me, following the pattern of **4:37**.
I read **12:17**
